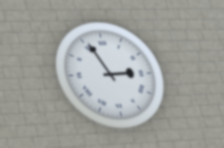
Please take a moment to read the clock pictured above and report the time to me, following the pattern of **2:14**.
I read **2:56**
